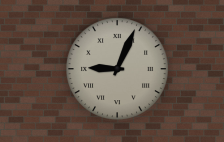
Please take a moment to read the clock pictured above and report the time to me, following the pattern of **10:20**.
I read **9:04**
